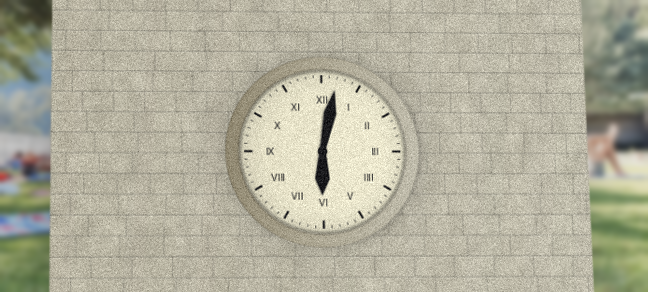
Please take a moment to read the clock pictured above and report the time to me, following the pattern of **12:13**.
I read **6:02**
